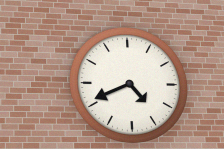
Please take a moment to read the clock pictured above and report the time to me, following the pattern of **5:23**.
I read **4:41**
